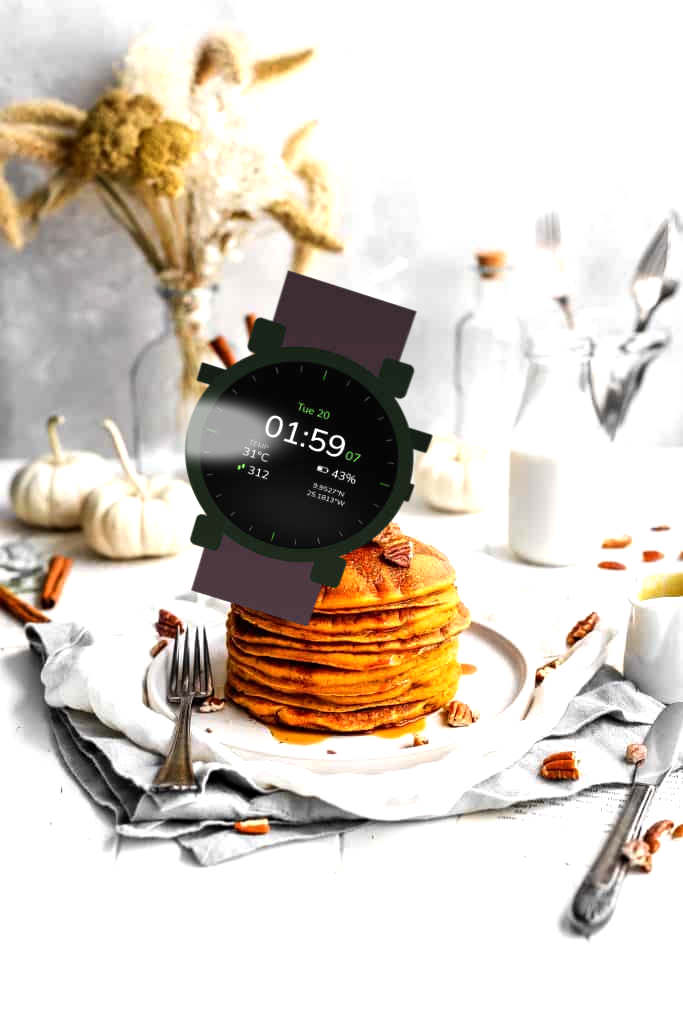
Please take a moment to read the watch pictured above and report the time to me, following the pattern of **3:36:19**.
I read **1:59:07**
